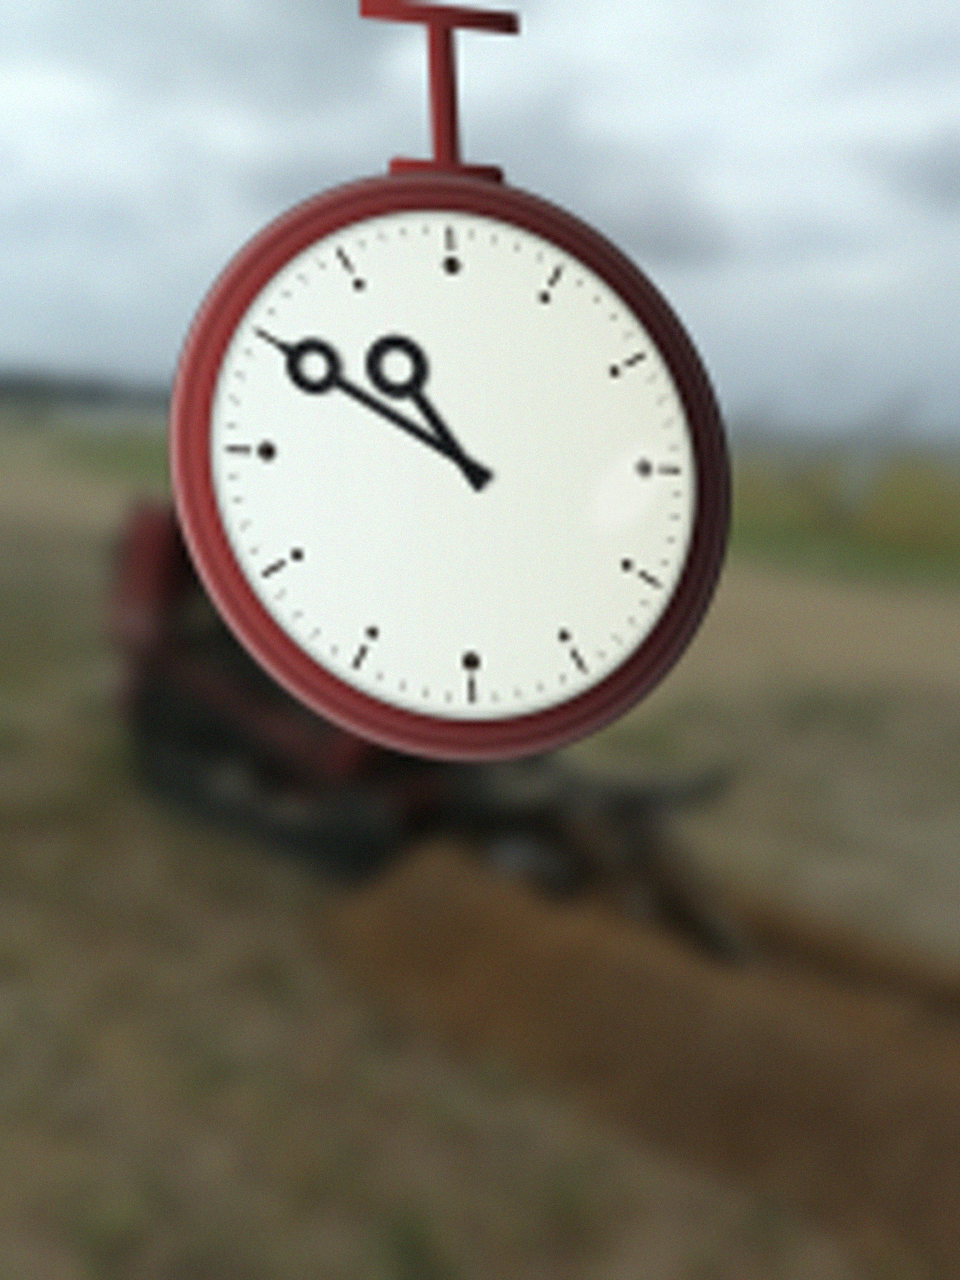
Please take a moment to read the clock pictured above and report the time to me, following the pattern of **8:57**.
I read **10:50**
